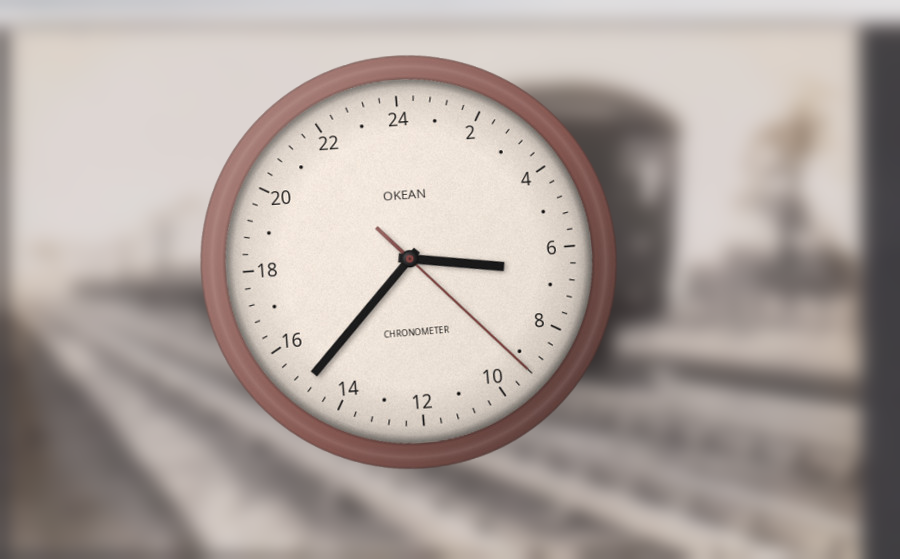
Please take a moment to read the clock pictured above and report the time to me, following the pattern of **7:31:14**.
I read **6:37:23**
